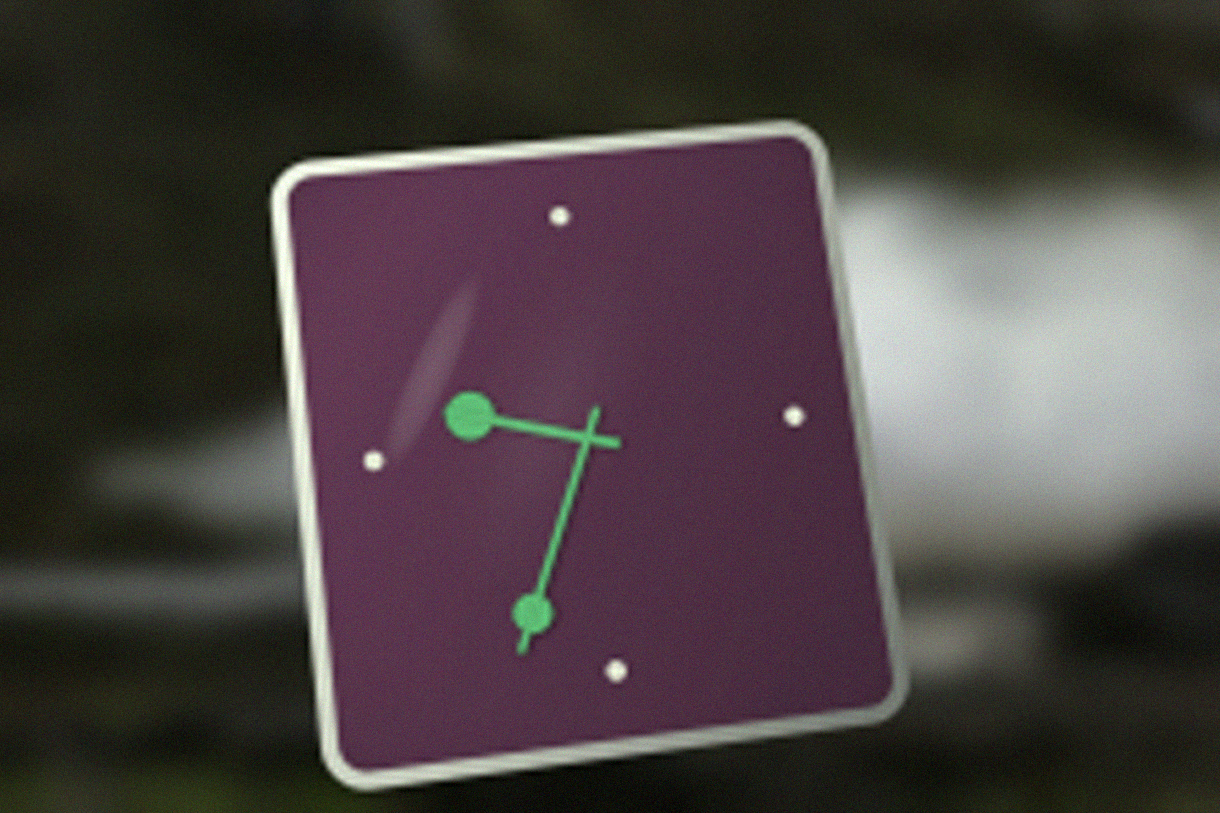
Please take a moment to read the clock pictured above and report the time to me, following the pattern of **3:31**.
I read **9:34**
